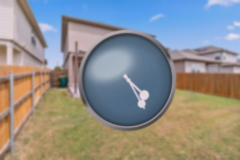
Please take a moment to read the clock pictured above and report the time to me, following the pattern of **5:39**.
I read **4:25**
